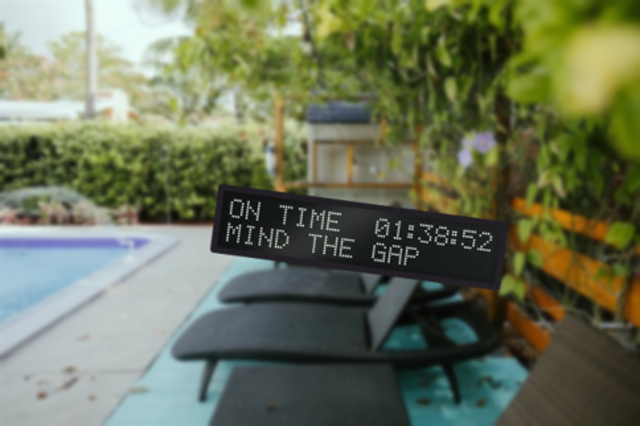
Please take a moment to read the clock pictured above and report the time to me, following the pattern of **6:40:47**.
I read **1:38:52**
